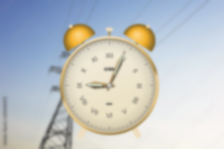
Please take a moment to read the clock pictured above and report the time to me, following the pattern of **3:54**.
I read **9:04**
